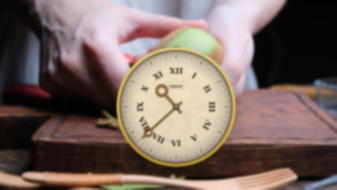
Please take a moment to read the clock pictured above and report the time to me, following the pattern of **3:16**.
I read **10:38**
